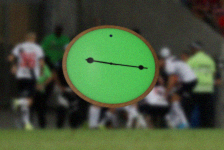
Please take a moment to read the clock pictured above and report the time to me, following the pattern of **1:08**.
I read **9:16**
